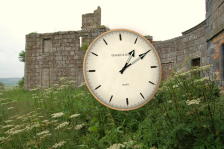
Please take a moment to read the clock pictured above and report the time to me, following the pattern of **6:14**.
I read **1:10**
